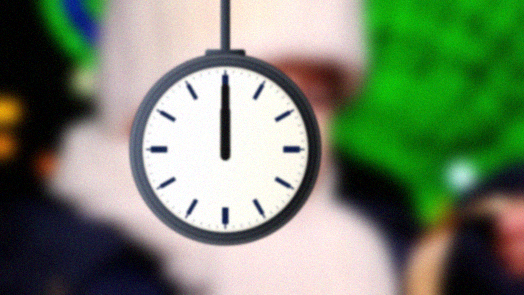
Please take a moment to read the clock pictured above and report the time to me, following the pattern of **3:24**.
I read **12:00**
